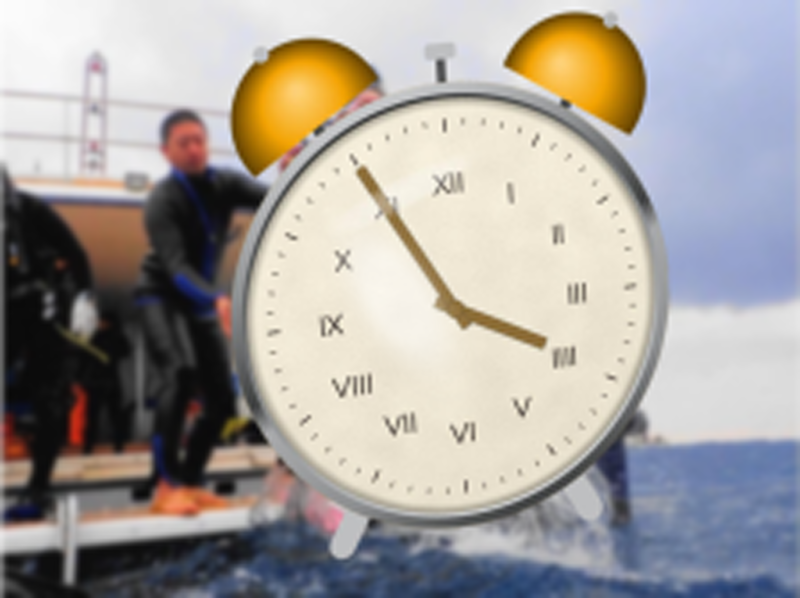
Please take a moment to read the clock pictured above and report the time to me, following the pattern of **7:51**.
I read **3:55**
